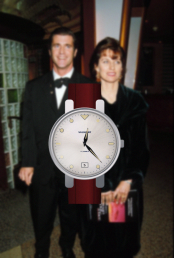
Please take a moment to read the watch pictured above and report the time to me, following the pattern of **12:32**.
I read **12:23**
